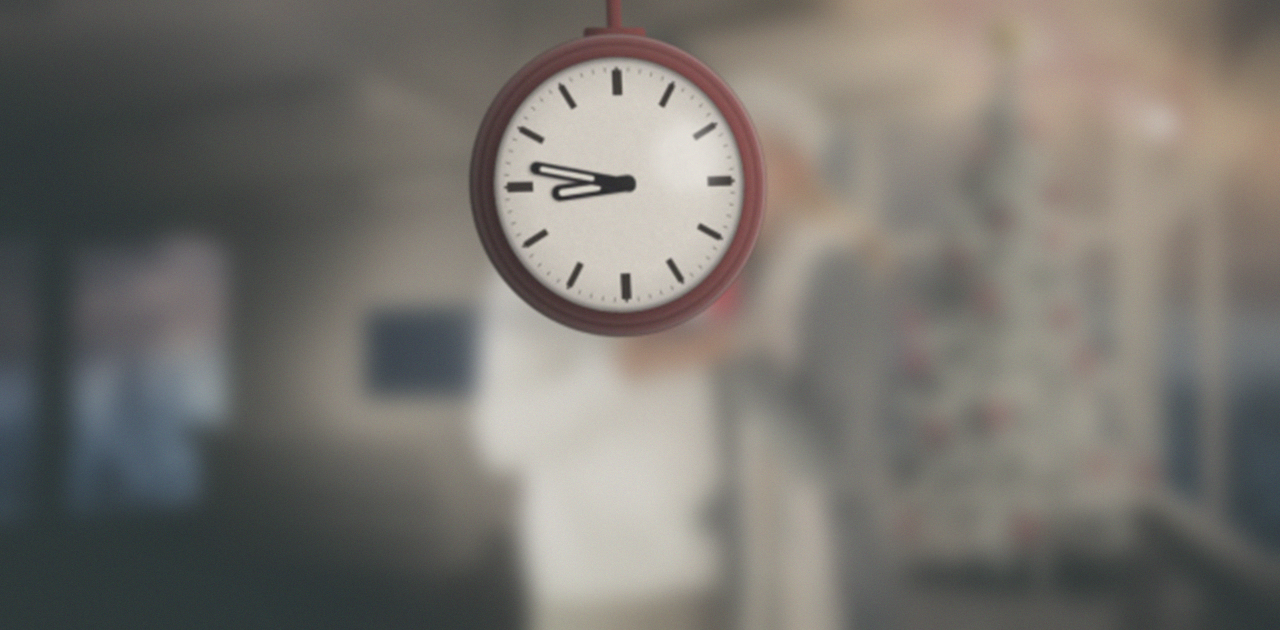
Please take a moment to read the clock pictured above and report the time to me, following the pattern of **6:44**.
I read **8:47**
